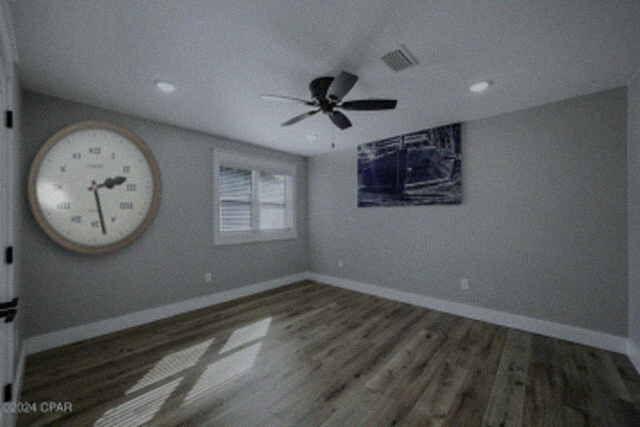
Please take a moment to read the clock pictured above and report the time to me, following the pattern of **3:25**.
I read **2:28**
